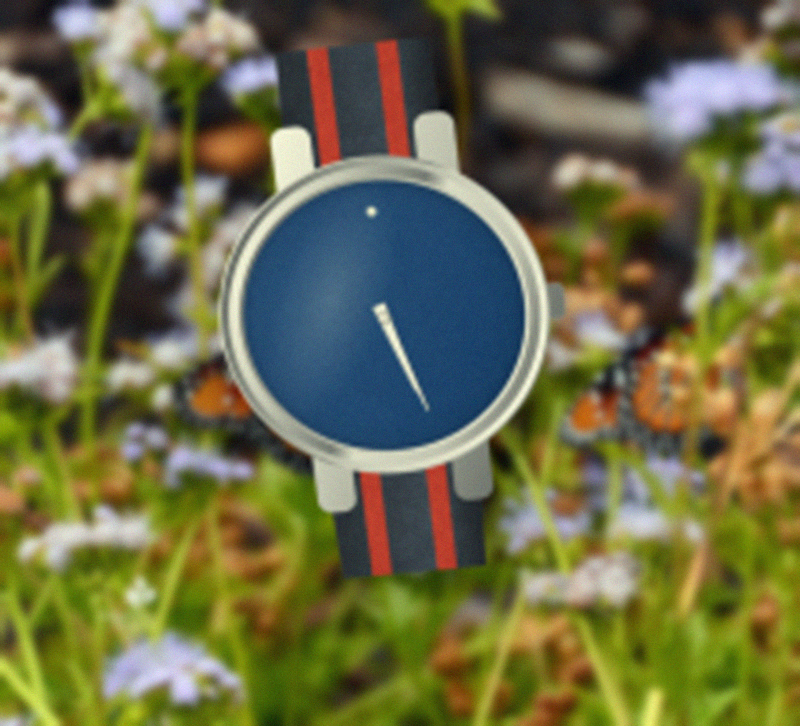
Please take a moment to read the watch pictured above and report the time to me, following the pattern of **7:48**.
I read **5:27**
